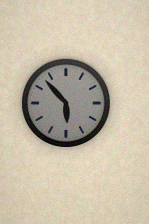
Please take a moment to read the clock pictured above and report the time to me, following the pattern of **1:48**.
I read **5:53**
